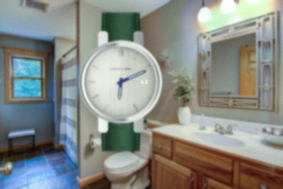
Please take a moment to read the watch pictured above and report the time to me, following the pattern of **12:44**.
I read **6:11**
